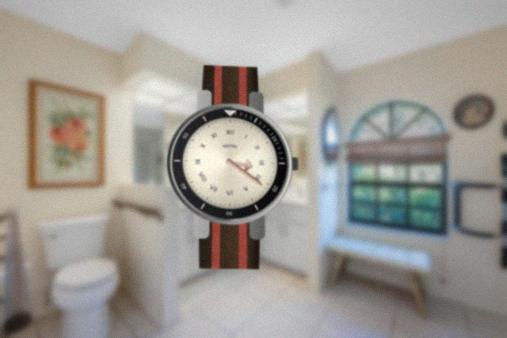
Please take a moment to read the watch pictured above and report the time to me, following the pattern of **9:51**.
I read **3:21**
